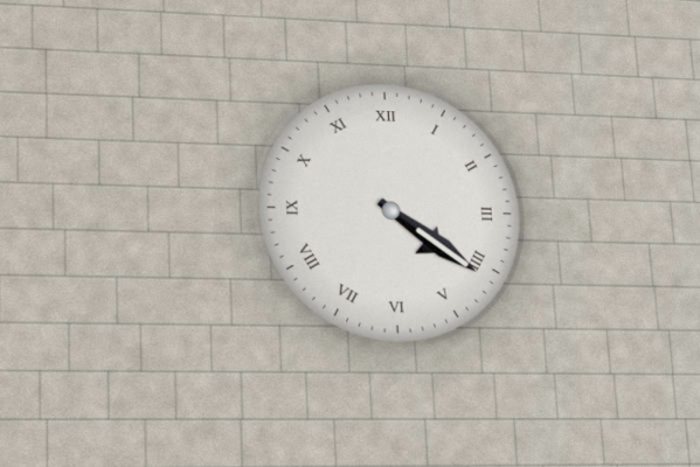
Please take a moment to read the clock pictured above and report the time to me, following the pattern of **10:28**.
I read **4:21**
